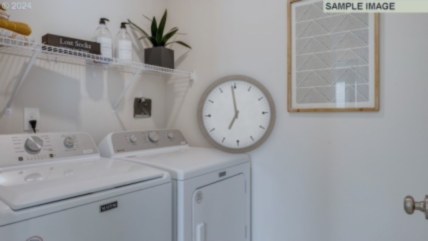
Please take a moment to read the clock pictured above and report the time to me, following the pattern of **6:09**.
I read **6:59**
